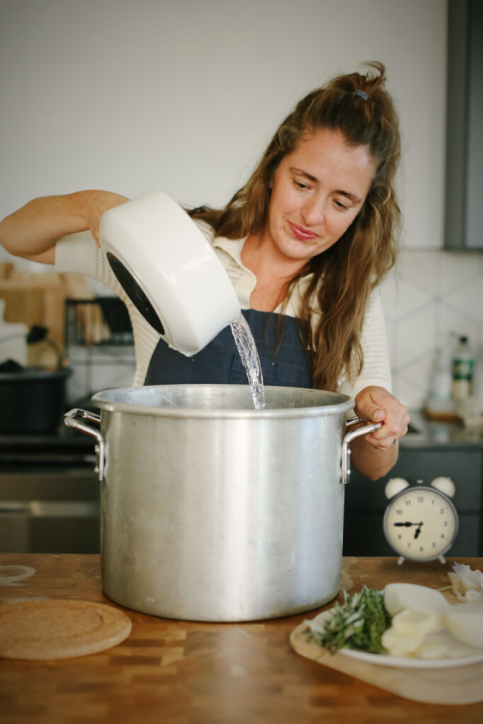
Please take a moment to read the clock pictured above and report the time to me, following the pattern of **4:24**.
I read **6:45**
